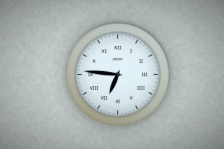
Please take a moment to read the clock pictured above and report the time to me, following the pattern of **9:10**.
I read **6:46**
